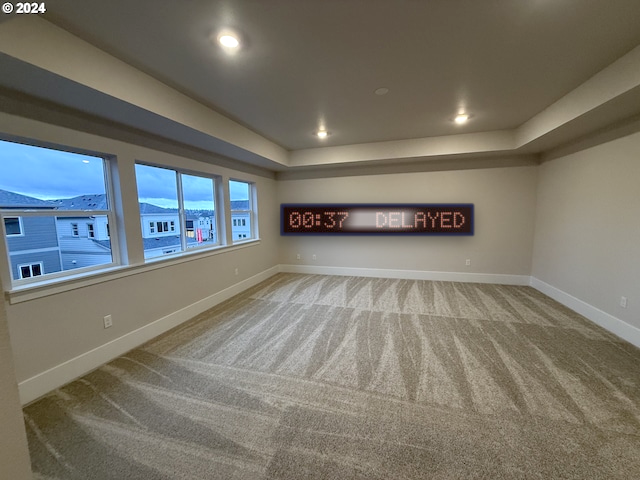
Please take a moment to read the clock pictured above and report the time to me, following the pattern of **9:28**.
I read **0:37**
